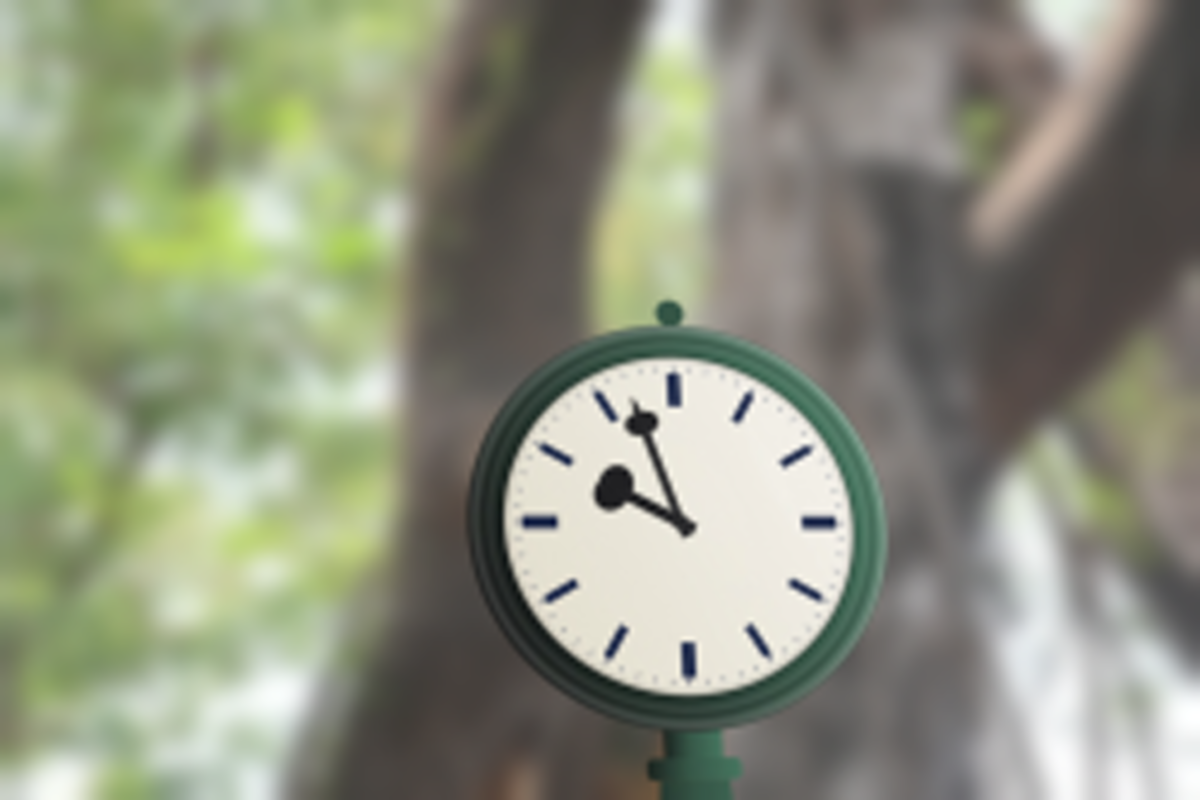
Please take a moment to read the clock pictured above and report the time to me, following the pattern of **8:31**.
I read **9:57**
